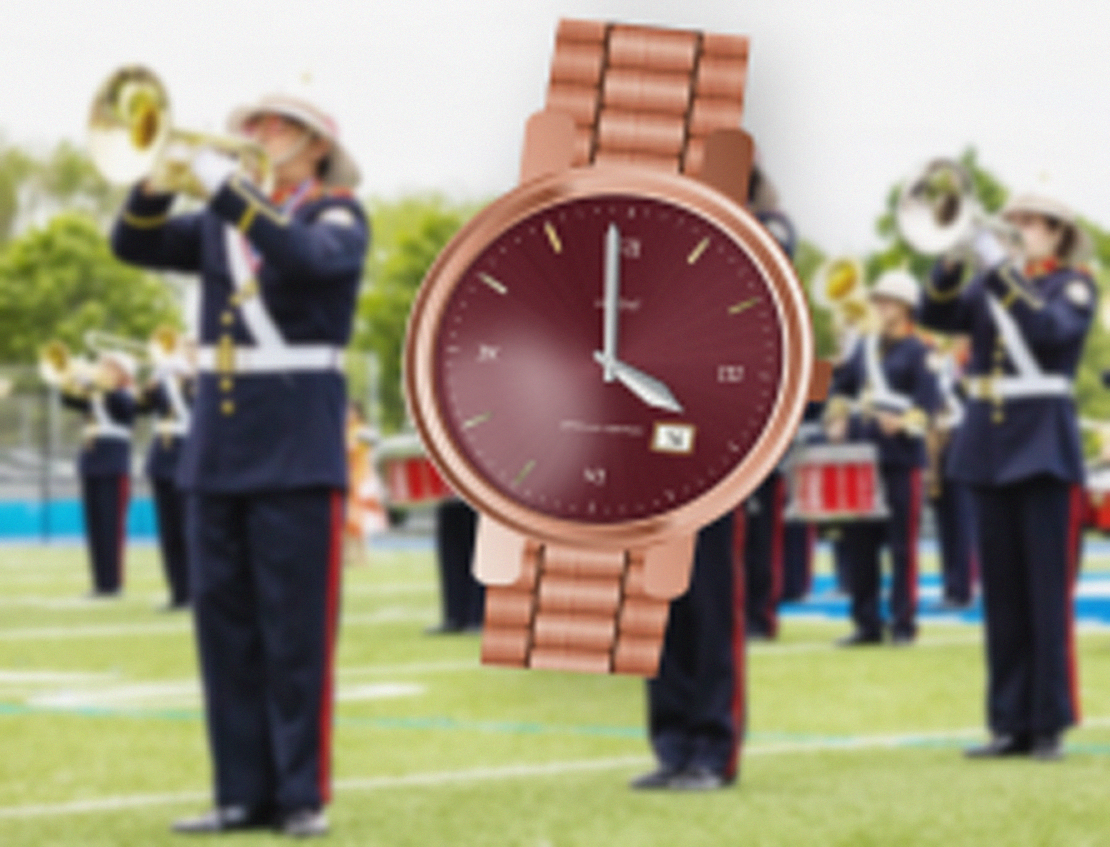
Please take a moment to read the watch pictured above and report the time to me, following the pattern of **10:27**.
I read **3:59**
